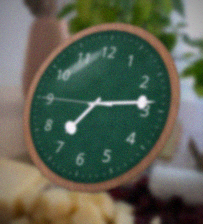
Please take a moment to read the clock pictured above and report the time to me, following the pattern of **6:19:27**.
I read **7:13:45**
